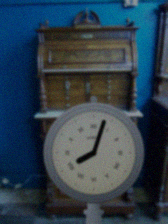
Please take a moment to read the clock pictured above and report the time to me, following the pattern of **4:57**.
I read **8:03**
